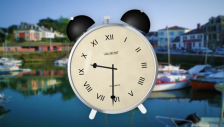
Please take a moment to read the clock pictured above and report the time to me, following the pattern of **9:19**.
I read **9:31**
